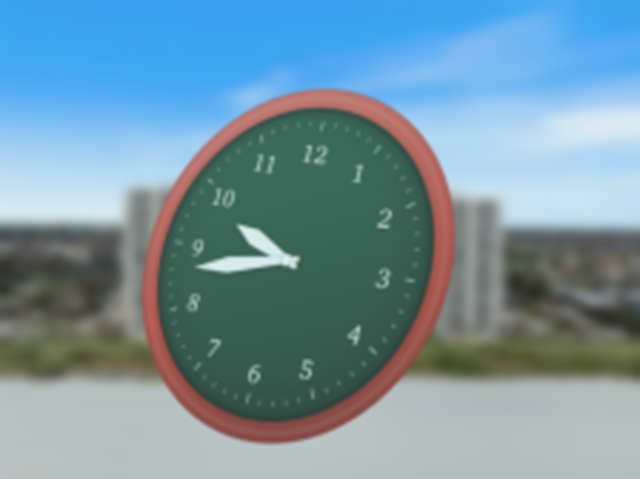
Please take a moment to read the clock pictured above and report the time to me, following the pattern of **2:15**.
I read **9:43**
